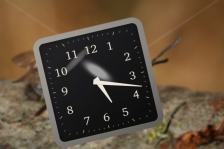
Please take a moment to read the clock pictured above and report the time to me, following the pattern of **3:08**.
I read **5:18**
